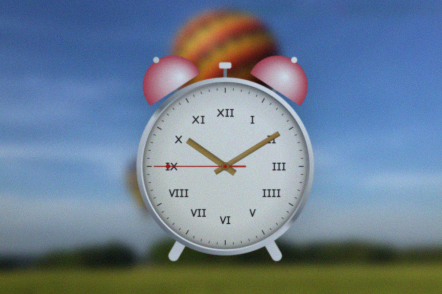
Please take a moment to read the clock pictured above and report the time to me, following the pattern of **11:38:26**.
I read **10:09:45**
